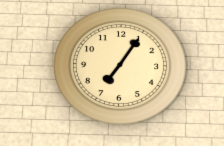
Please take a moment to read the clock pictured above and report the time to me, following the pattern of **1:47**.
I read **7:05**
